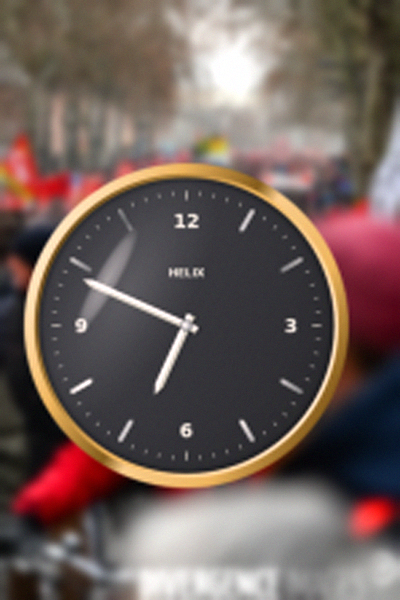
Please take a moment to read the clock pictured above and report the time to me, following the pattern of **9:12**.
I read **6:49**
